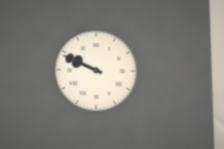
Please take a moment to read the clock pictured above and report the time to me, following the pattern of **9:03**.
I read **9:49**
